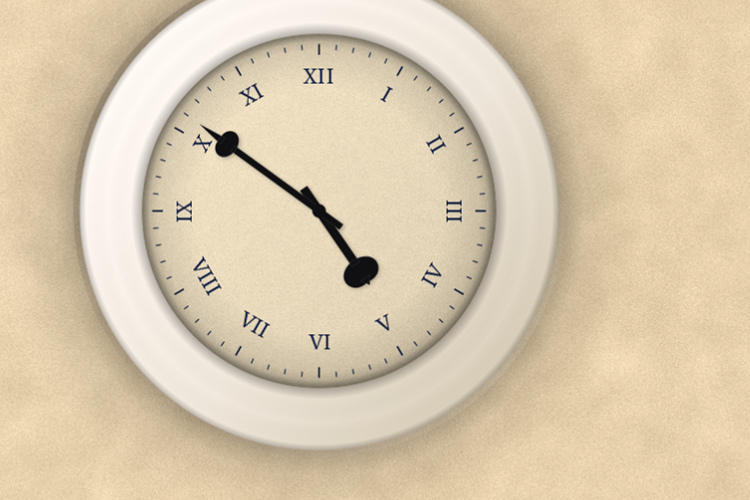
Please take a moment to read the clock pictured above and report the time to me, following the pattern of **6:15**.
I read **4:51**
